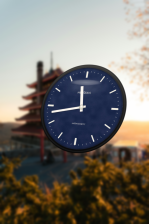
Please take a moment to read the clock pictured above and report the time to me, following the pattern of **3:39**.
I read **11:43**
